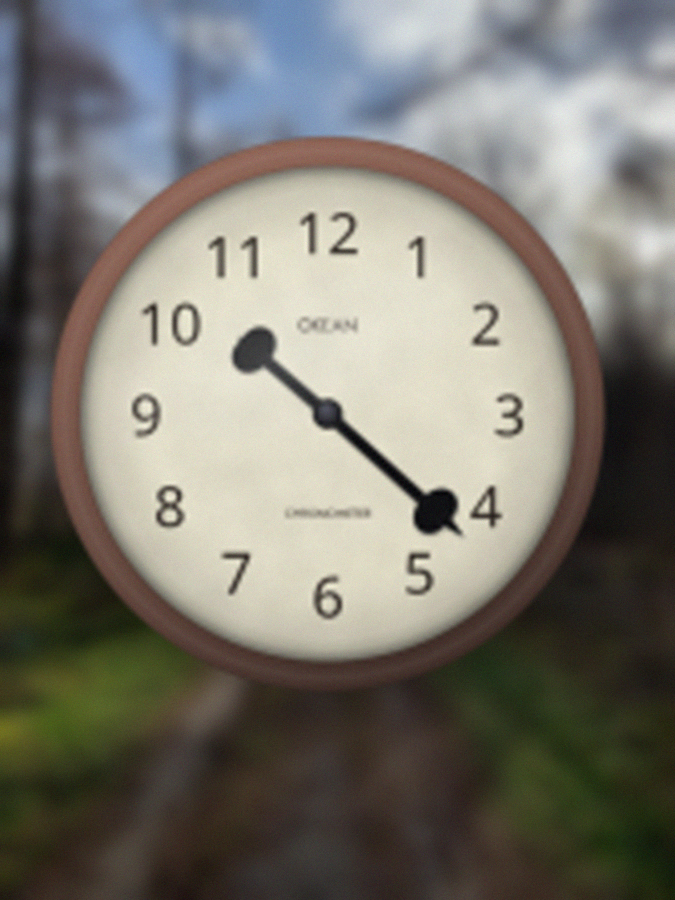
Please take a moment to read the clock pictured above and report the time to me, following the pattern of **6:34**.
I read **10:22**
